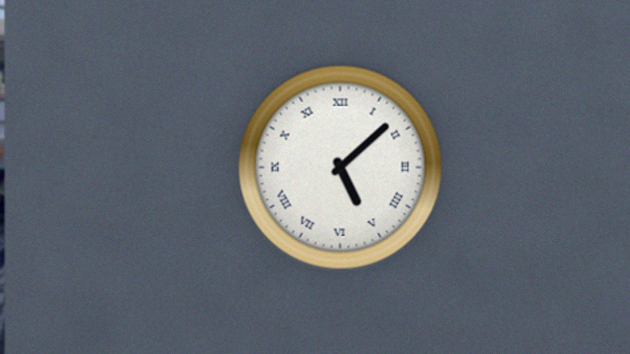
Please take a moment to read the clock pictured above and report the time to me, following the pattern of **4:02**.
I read **5:08**
